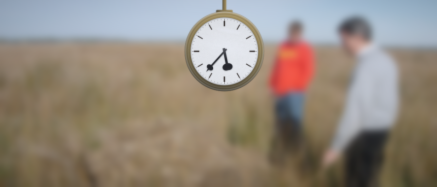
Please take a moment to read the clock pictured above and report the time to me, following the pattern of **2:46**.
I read **5:37**
